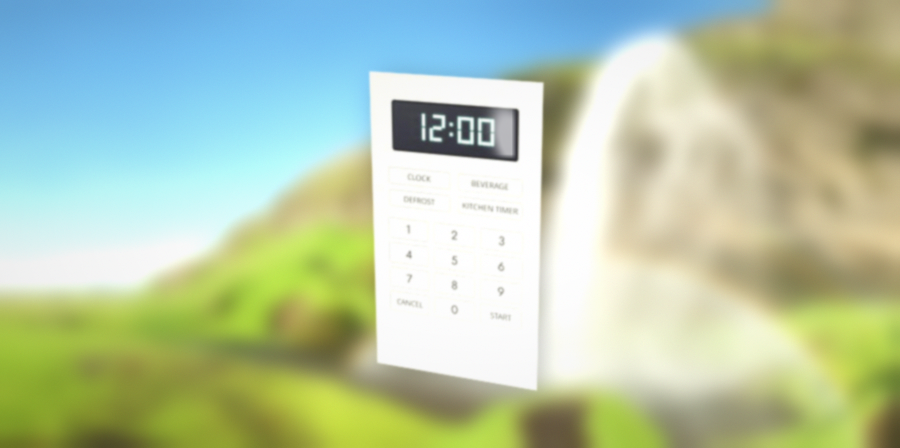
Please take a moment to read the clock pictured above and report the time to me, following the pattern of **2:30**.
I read **12:00**
